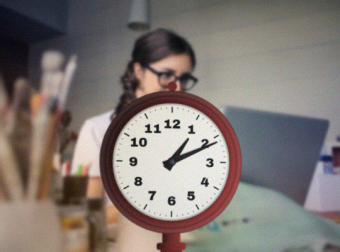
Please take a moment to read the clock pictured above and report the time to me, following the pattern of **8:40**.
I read **1:11**
